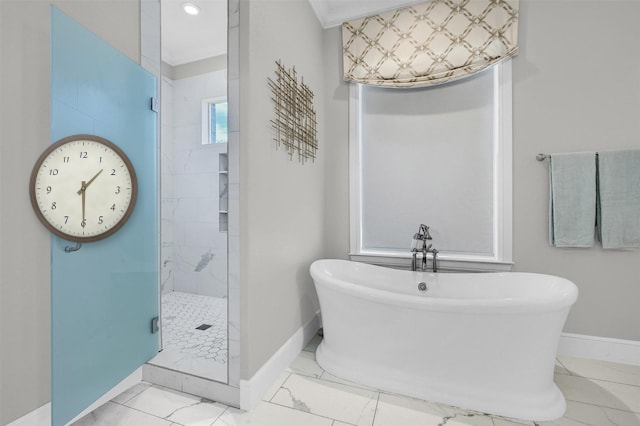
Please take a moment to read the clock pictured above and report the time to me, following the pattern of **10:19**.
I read **1:30**
